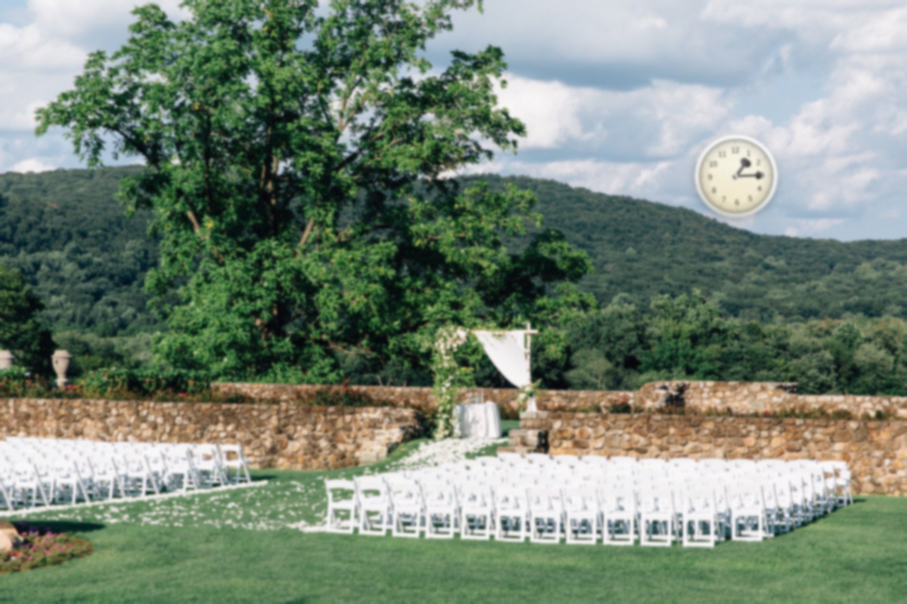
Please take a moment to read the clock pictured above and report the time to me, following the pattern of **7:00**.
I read **1:15**
